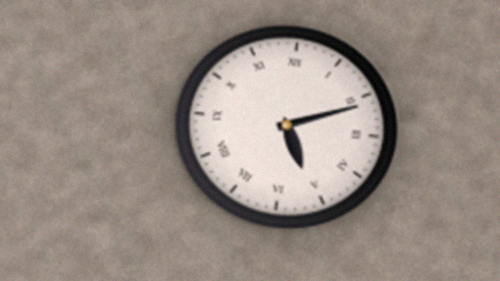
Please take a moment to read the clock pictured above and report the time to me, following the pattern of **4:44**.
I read **5:11**
